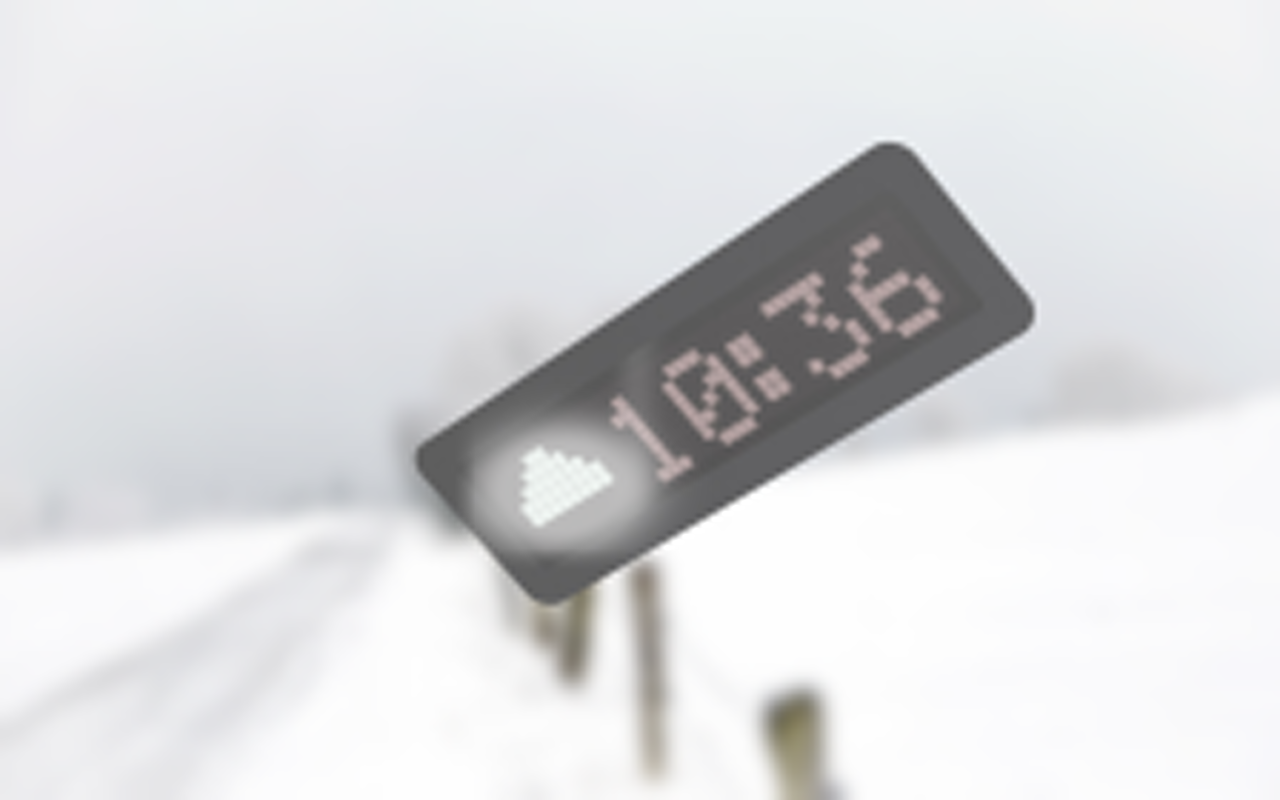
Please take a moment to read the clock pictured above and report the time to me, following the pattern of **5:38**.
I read **10:36**
